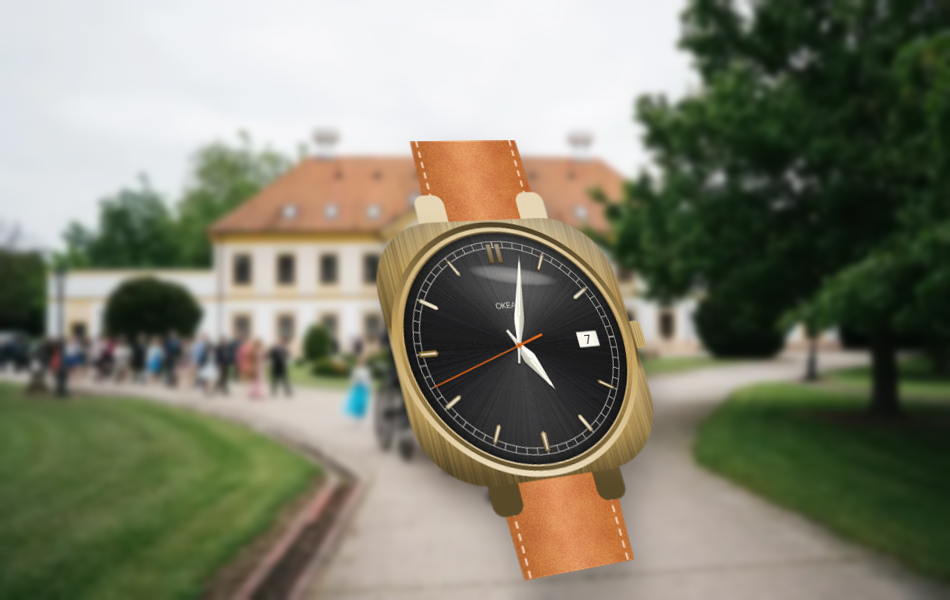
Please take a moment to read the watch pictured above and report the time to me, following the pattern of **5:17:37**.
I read **5:02:42**
